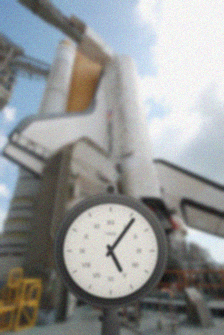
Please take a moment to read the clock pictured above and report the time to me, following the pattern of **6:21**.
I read **5:06**
